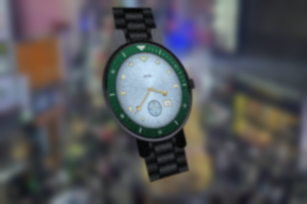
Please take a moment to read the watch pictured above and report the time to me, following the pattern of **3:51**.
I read **3:38**
